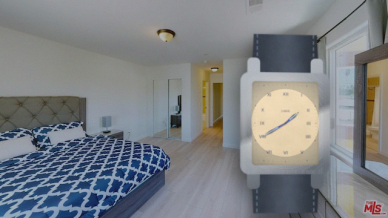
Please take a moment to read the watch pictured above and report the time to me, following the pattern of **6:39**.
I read **1:40**
